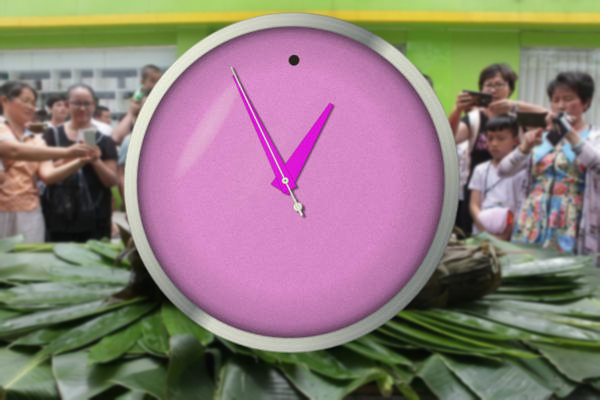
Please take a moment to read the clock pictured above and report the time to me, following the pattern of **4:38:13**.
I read **12:54:55**
